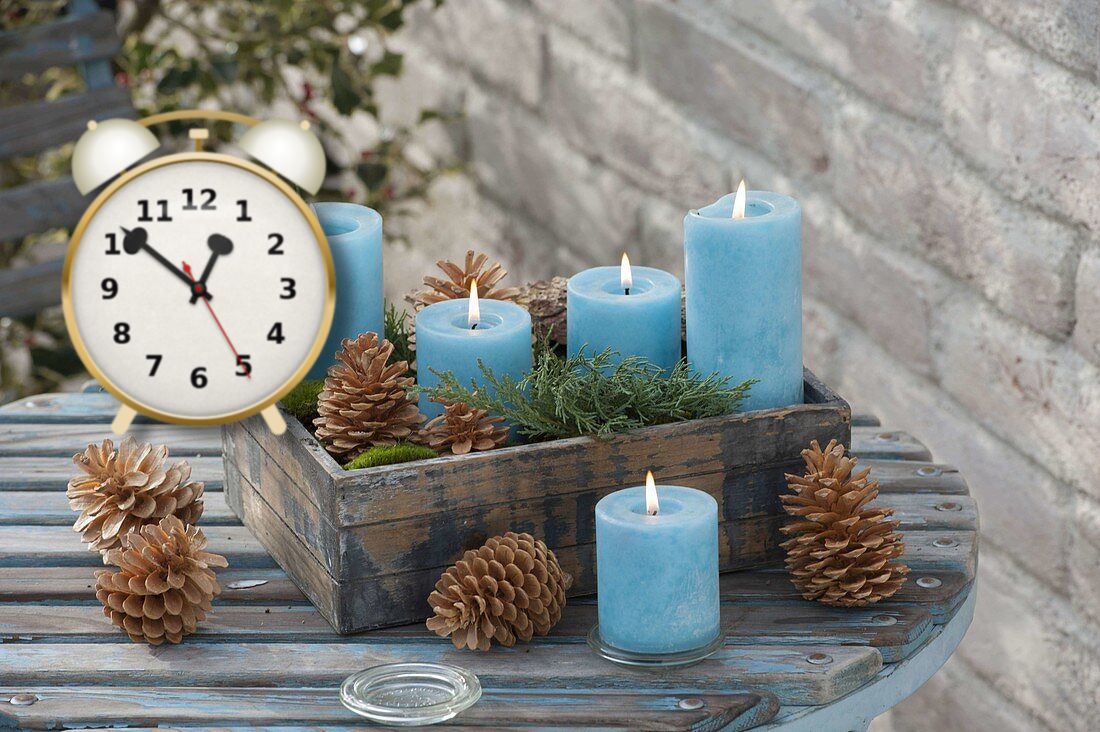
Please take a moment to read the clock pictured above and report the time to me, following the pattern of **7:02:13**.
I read **12:51:25**
